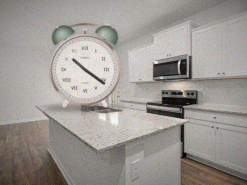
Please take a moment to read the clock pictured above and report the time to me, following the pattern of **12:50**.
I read **10:21**
